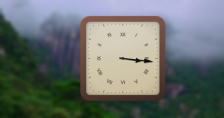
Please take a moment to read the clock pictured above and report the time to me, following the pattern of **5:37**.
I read **3:16**
